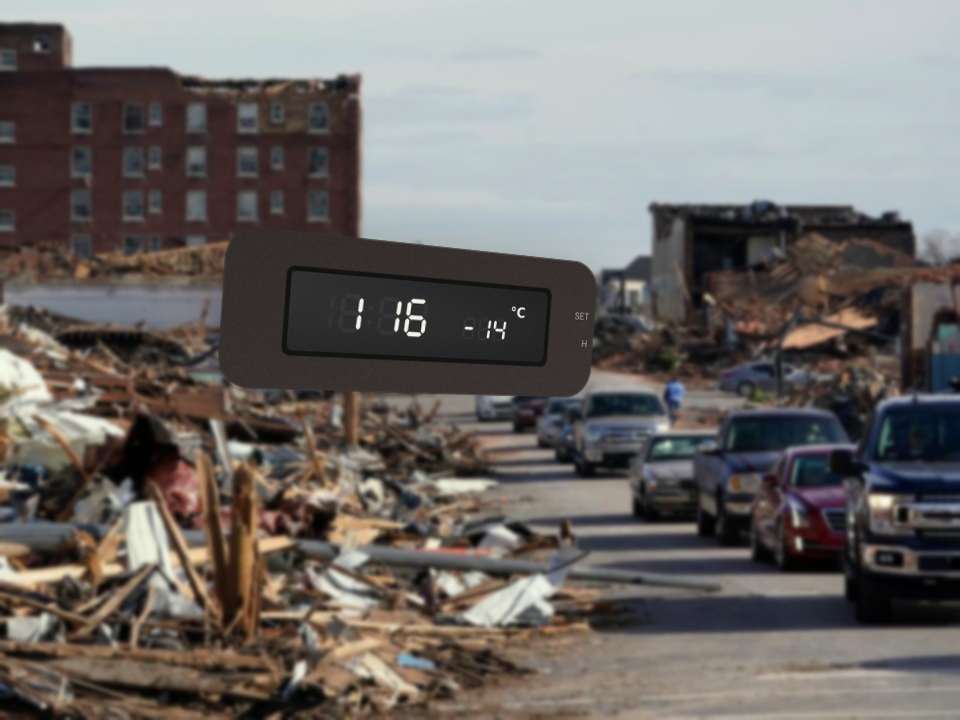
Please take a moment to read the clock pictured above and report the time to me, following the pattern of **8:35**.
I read **1:16**
